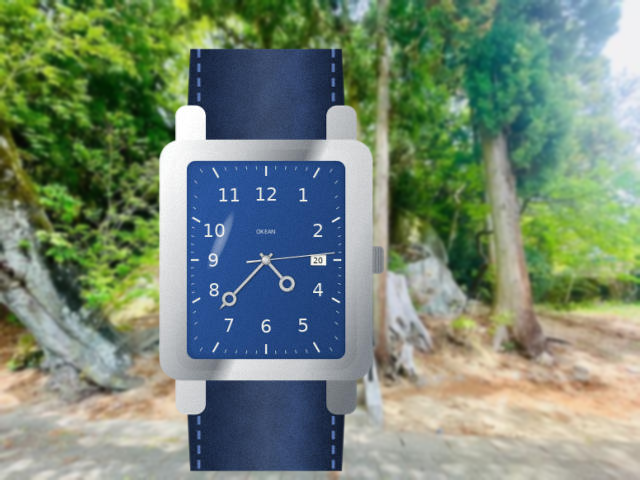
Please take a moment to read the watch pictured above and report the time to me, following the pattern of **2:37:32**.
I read **4:37:14**
